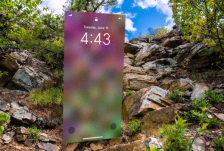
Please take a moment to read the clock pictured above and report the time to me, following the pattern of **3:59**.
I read **4:43**
